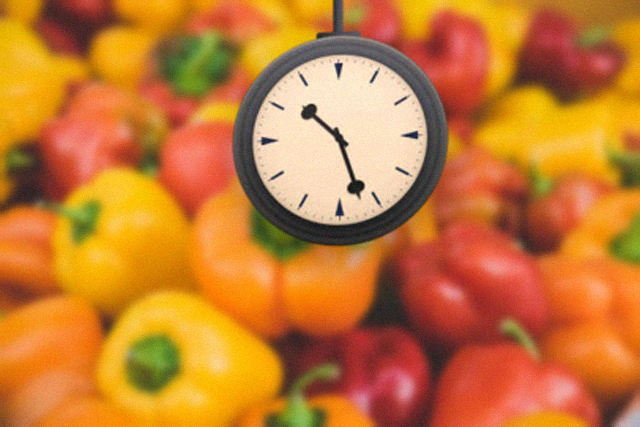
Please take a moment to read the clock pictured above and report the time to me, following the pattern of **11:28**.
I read **10:27**
